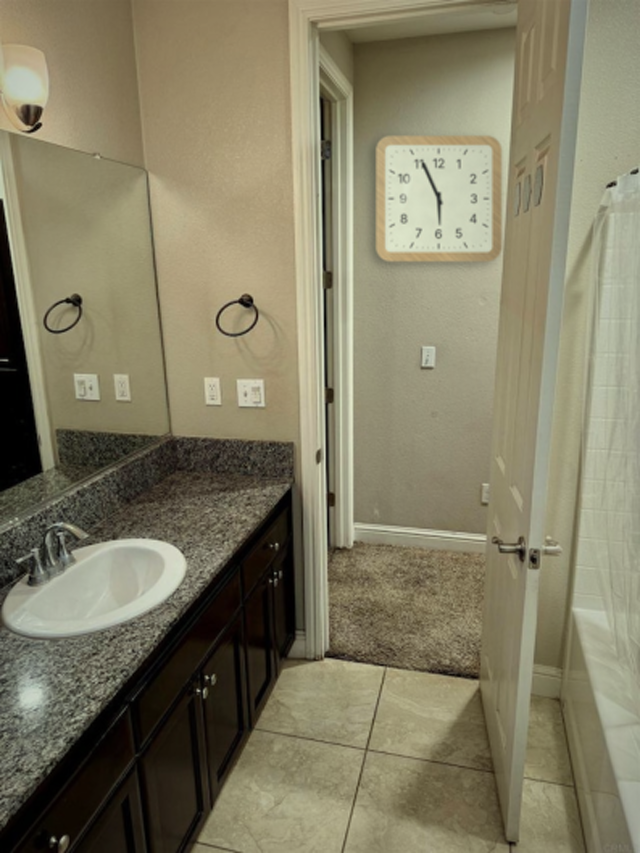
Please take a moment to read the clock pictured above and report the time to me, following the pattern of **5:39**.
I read **5:56**
